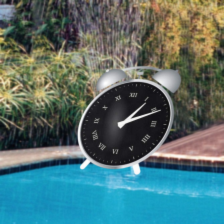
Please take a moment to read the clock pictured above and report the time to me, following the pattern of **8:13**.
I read **1:11**
